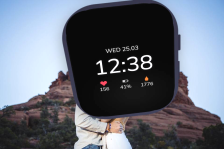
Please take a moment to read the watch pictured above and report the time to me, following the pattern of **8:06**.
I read **12:38**
